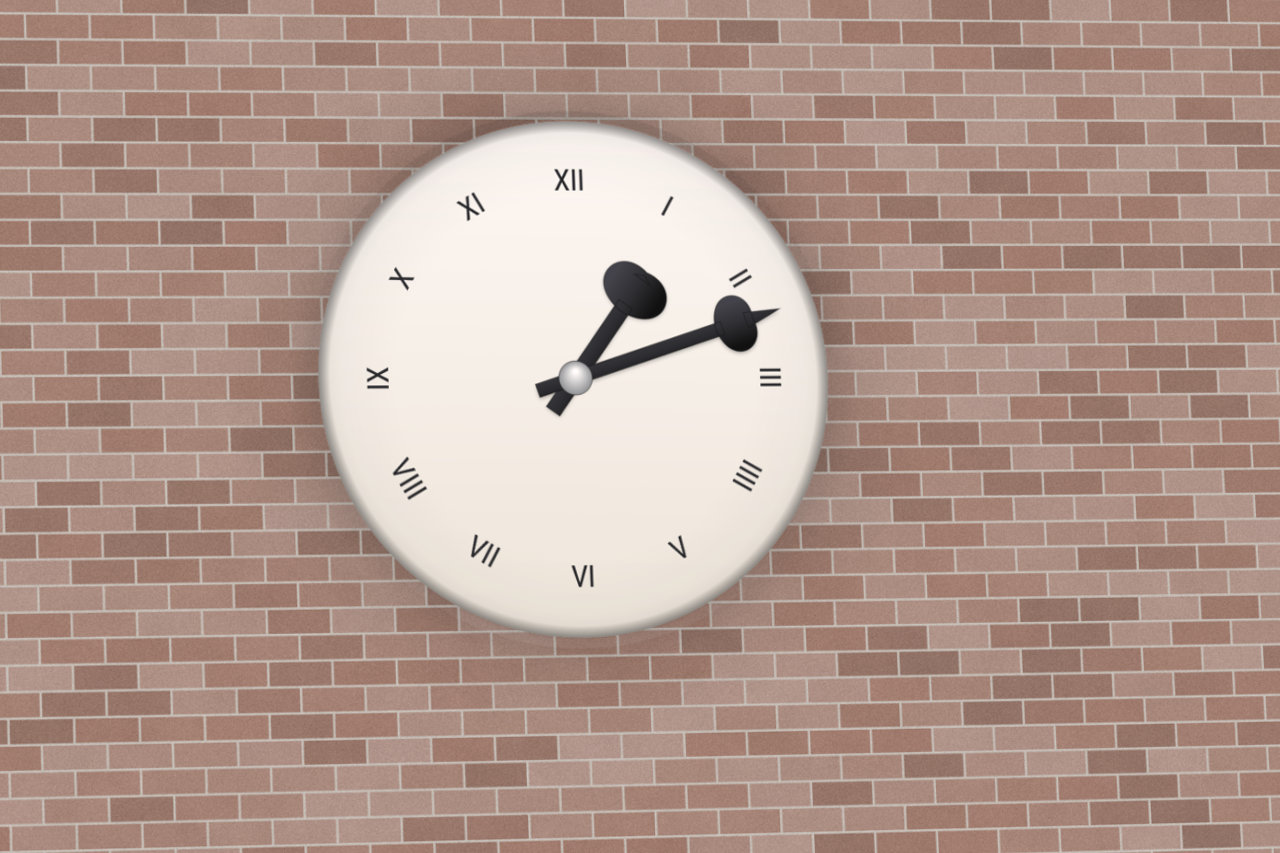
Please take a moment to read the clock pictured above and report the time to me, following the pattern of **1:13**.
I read **1:12**
